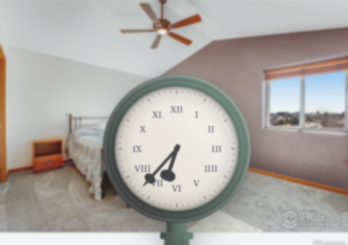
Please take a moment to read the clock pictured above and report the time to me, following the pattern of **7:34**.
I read **6:37**
